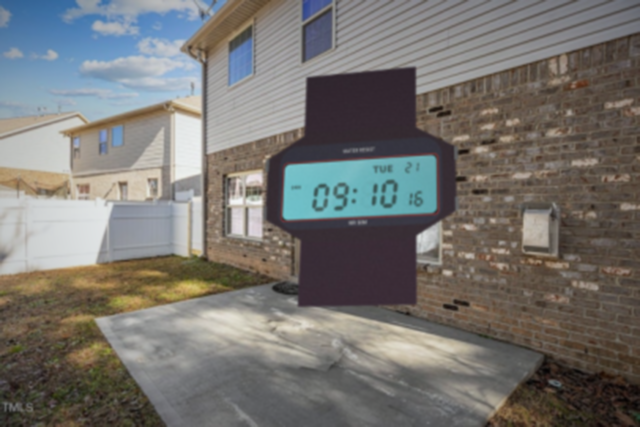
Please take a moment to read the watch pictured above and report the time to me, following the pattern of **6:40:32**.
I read **9:10:16**
